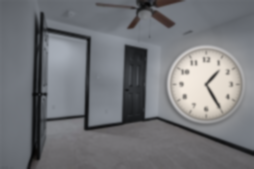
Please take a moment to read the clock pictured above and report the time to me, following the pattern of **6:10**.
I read **1:25**
